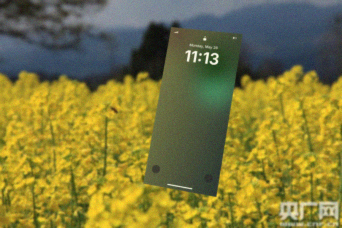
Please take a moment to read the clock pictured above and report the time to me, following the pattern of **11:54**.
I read **11:13**
